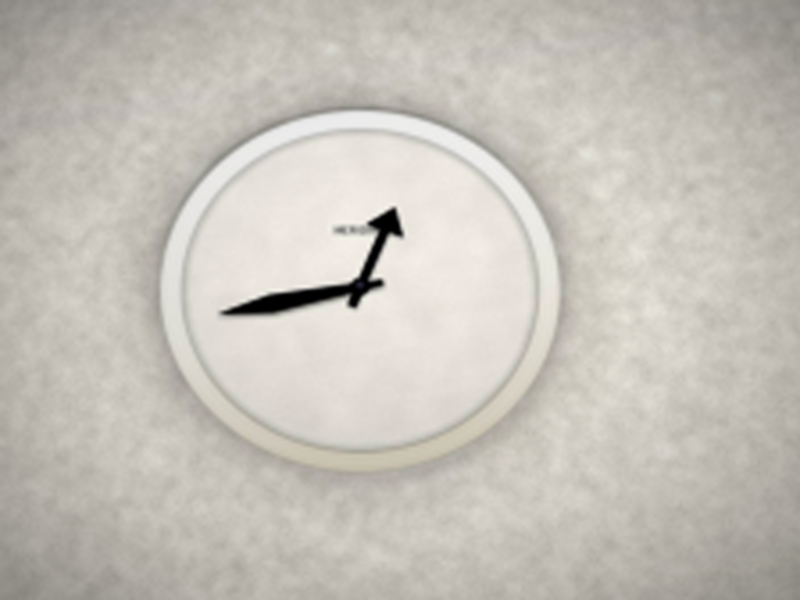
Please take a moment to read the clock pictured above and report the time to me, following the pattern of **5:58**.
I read **12:43**
